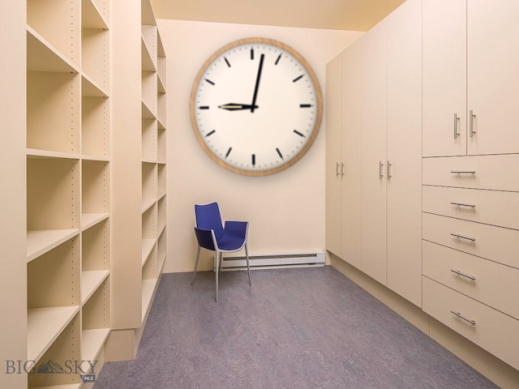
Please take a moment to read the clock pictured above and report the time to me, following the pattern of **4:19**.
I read **9:02**
